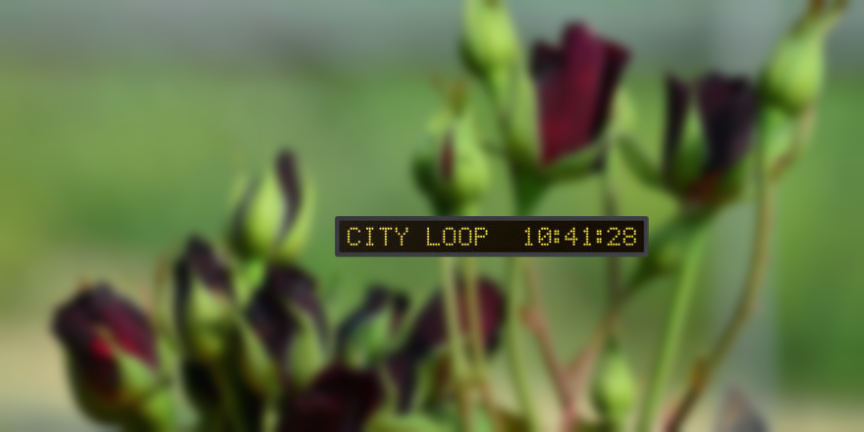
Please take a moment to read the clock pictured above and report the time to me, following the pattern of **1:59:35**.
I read **10:41:28**
